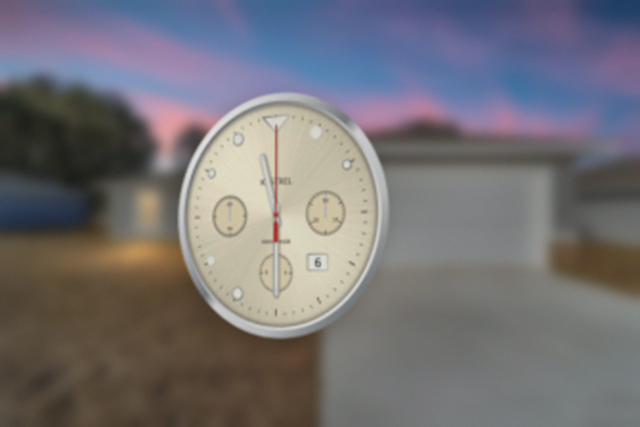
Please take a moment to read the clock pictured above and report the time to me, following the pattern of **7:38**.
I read **11:30**
